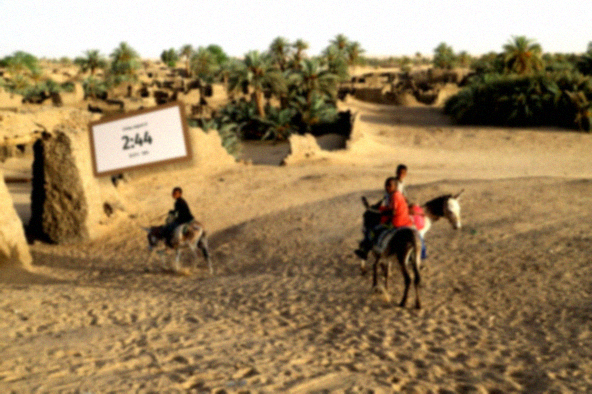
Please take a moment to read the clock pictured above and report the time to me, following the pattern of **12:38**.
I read **2:44**
